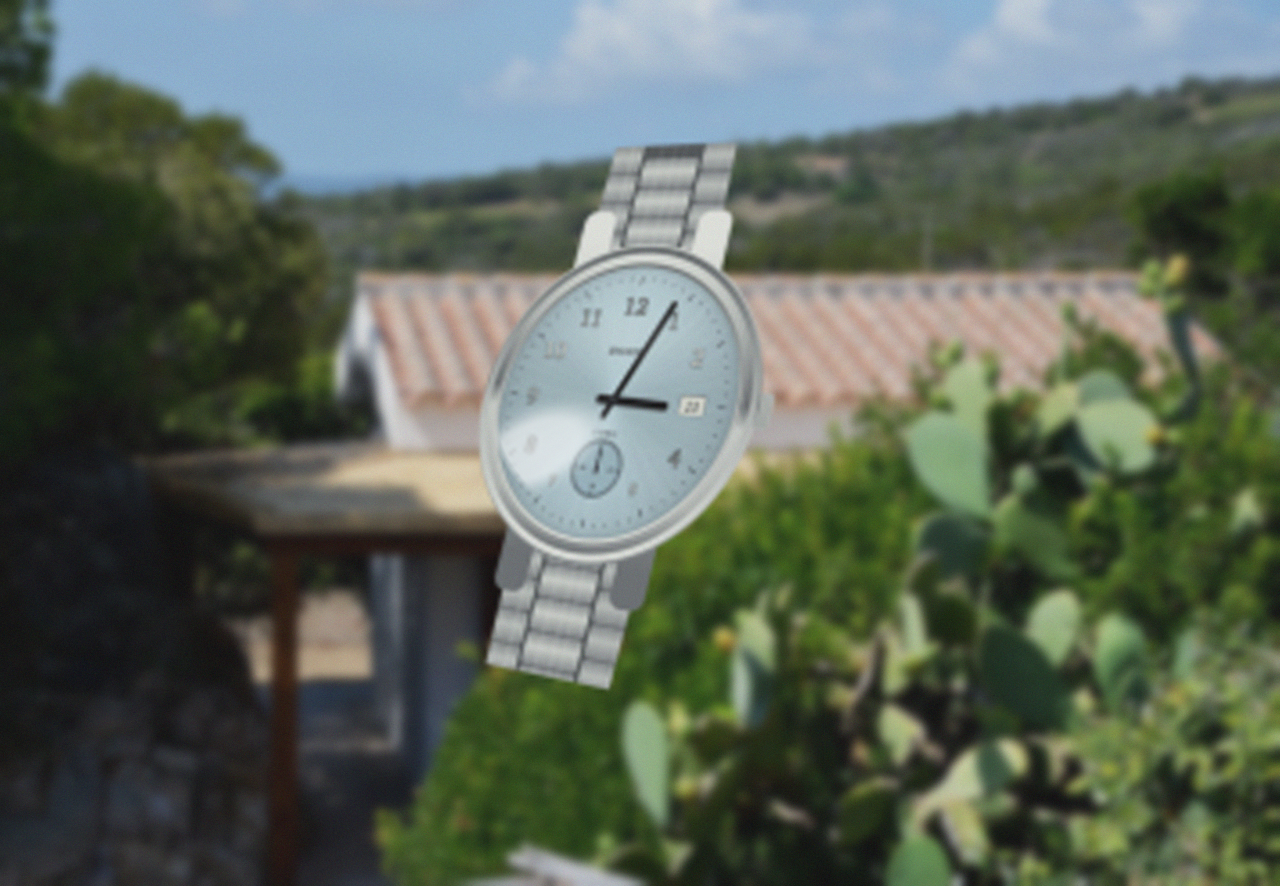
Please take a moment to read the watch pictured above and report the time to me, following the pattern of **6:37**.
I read **3:04**
